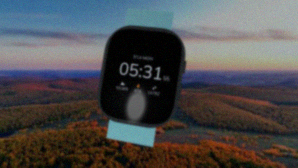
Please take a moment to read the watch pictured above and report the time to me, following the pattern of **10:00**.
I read **5:31**
